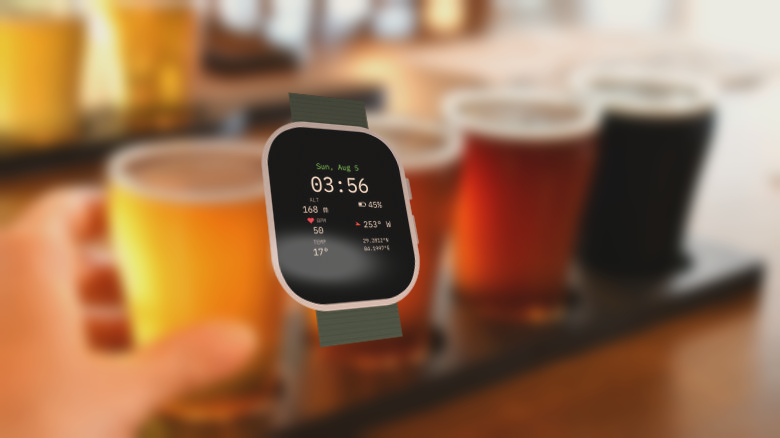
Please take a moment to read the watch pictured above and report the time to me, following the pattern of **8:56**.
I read **3:56**
